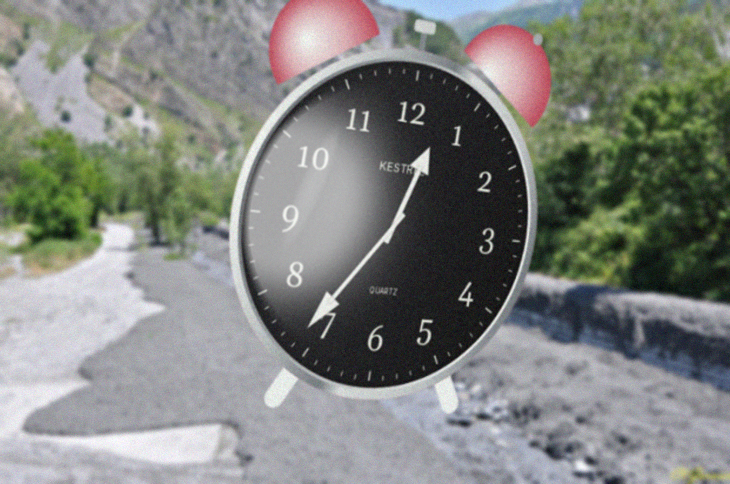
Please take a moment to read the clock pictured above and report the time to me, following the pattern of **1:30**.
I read **12:36**
